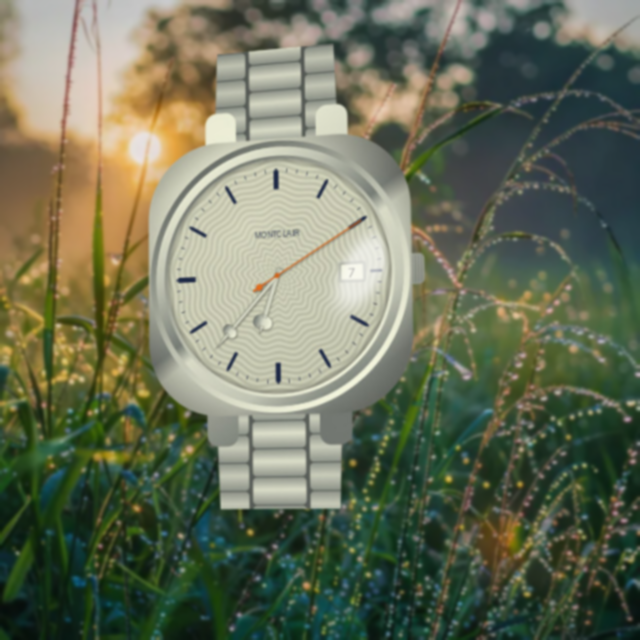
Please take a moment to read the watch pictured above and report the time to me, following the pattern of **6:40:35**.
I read **6:37:10**
